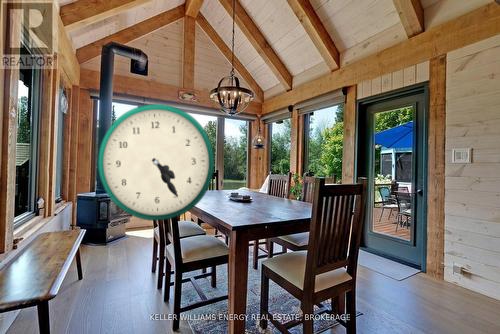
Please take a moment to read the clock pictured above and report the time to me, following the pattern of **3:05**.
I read **4:25**
